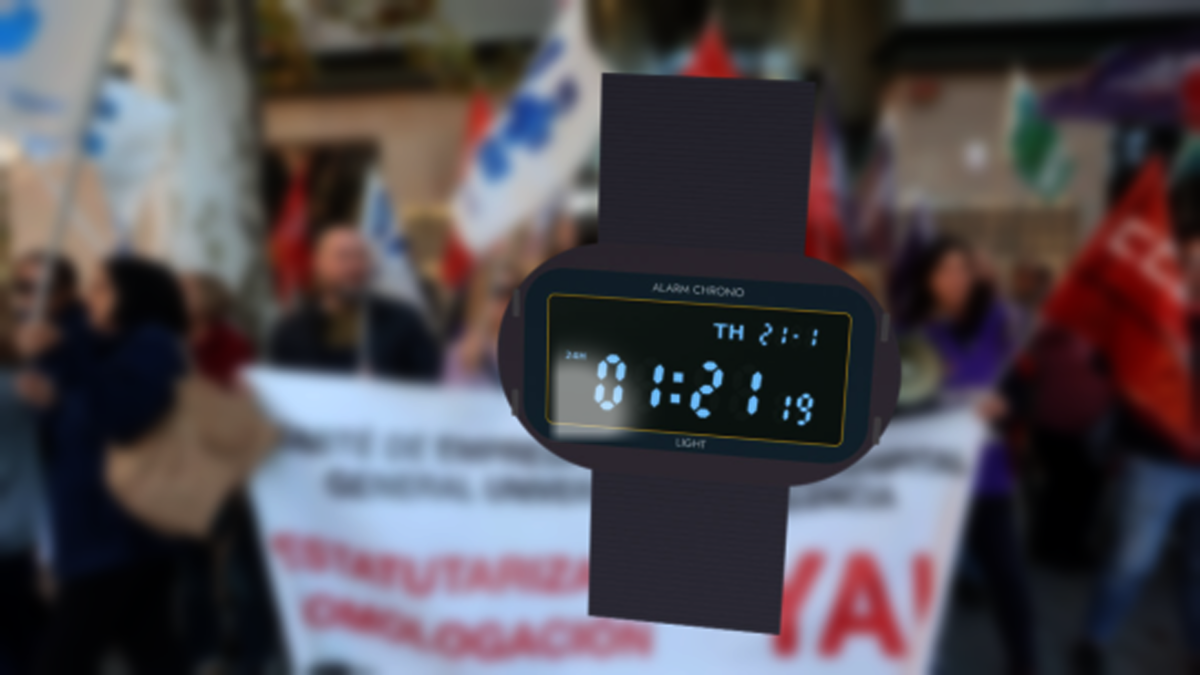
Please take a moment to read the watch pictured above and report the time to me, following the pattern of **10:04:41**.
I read **1:21:19**
